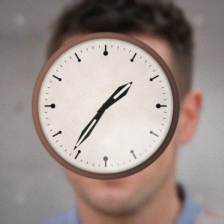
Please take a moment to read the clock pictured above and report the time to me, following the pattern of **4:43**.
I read **1:36**
